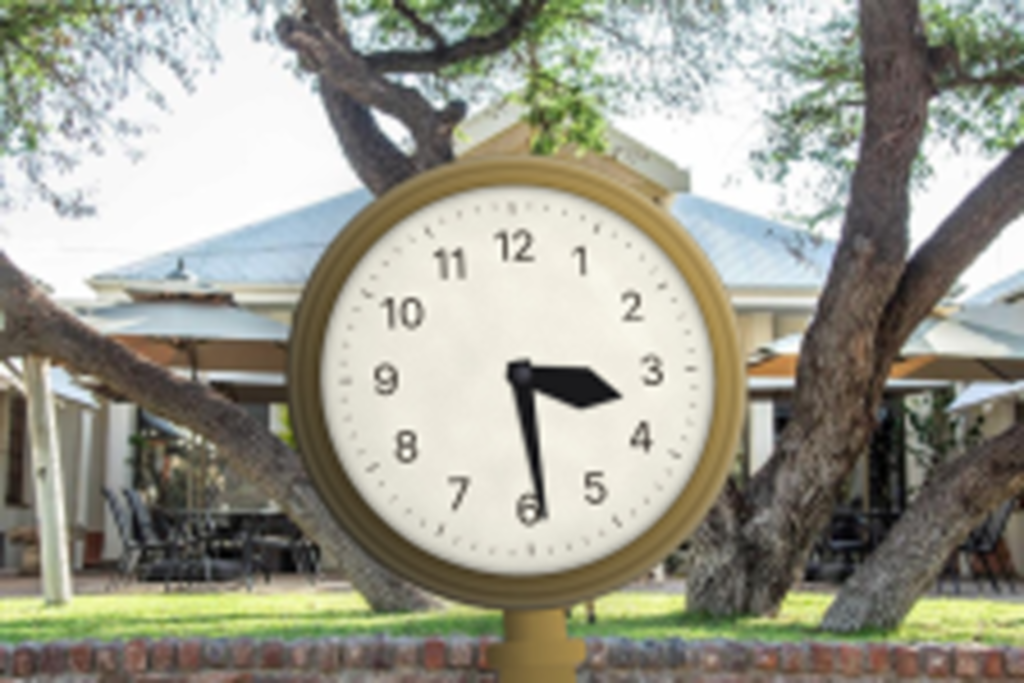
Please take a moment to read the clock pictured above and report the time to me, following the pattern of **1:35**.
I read **3:29**
